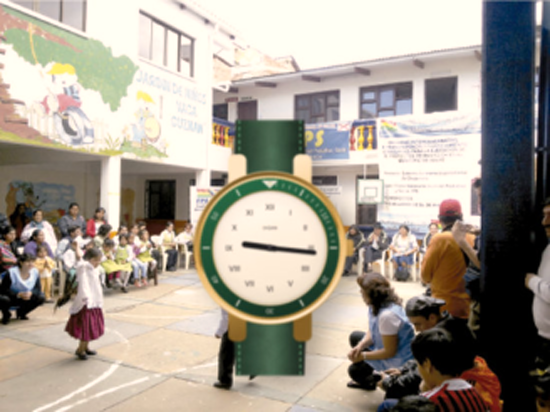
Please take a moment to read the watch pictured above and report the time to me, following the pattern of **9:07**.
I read **9:16**
